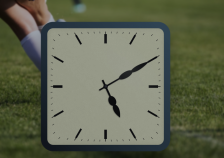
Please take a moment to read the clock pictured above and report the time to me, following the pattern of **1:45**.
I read **5:10**
